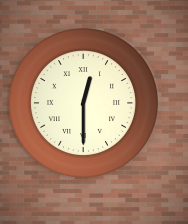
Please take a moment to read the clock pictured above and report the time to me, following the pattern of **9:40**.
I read **12:30**
